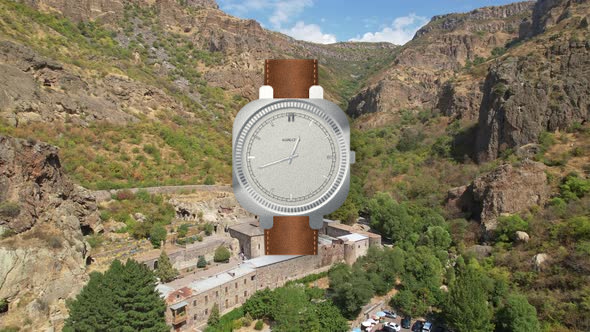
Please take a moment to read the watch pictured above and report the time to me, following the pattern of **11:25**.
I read **12:42**
